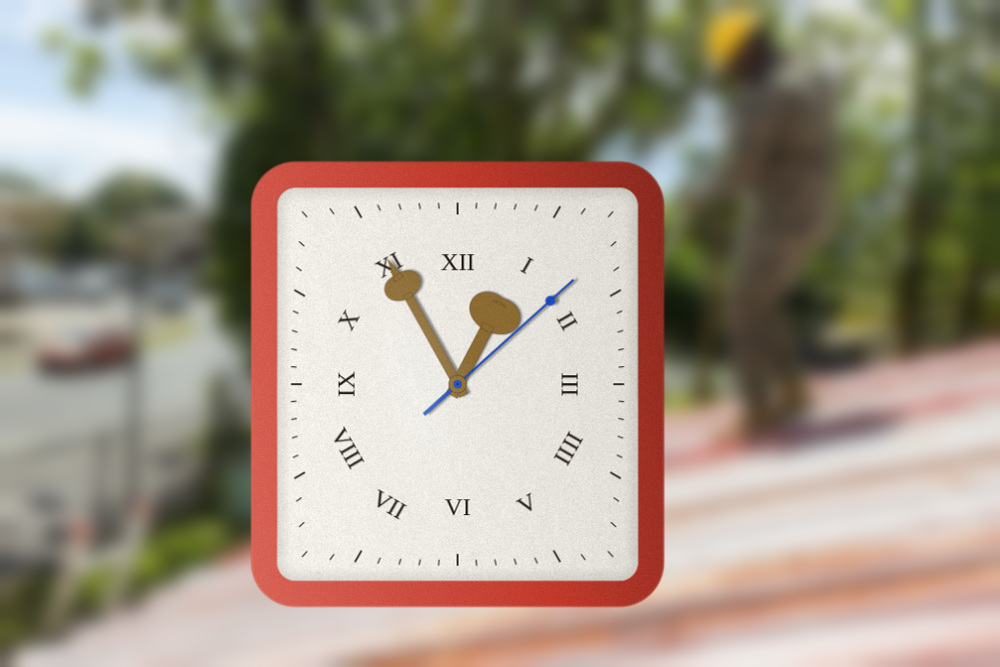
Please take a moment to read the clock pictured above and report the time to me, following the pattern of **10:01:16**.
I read **12:55:08**
